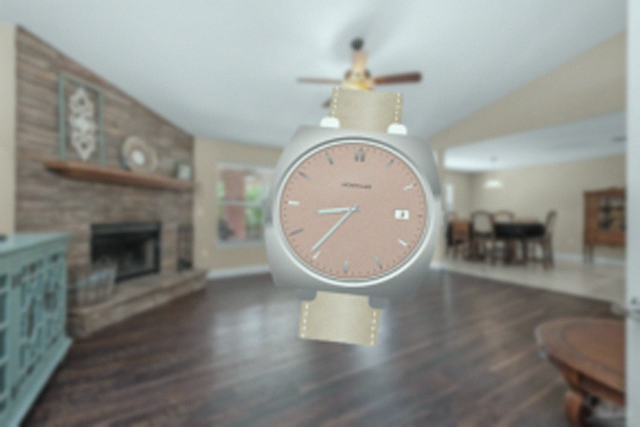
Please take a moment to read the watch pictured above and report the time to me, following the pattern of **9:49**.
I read **8:36**
